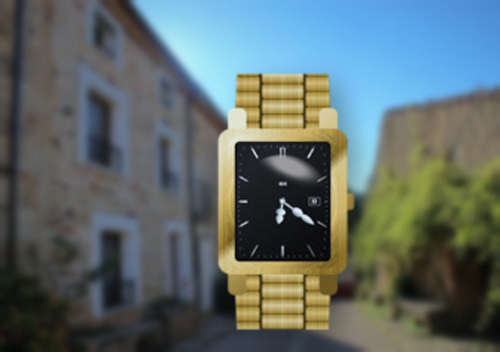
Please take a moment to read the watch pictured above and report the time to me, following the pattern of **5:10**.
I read **6:21**
